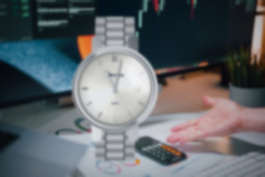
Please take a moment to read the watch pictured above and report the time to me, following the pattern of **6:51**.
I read **11:02**
